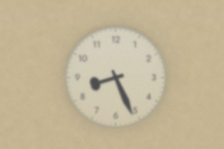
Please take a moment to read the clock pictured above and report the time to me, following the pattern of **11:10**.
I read **8:26**
